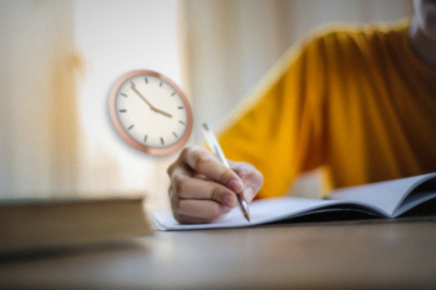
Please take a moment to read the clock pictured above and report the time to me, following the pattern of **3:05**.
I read **3:54**
